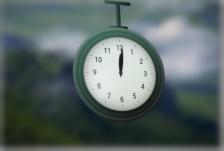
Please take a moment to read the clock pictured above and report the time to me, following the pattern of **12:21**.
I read **12:01**
